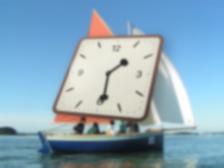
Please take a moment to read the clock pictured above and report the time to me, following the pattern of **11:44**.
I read **1:29**
